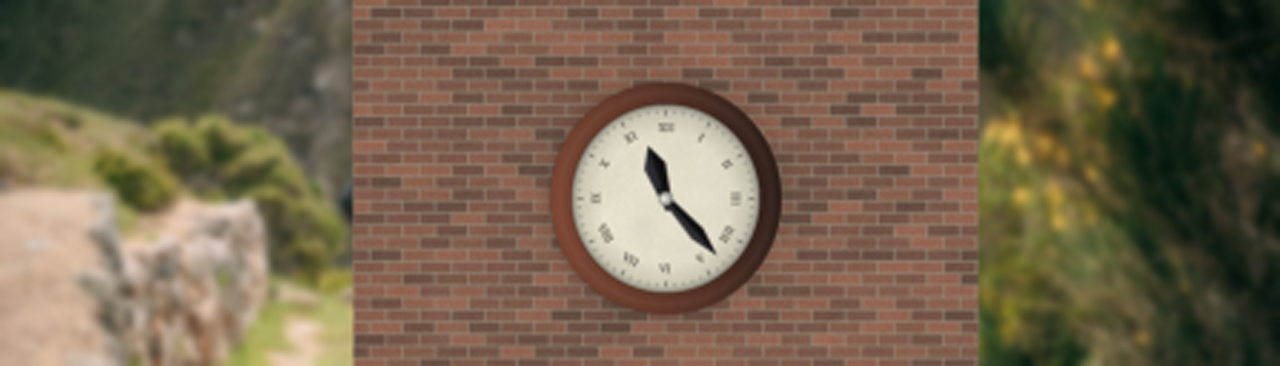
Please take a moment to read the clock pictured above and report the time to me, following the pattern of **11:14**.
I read **11:23**
